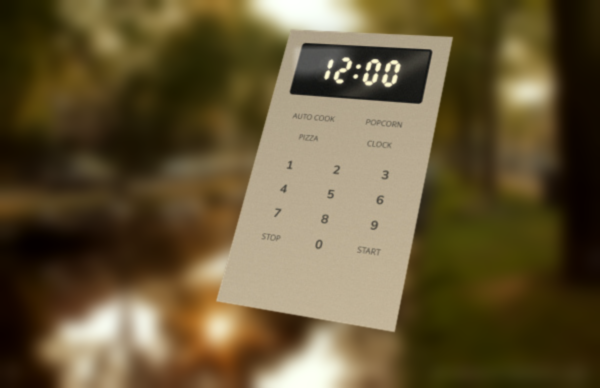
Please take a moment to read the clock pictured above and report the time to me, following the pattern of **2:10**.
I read **12:00**
